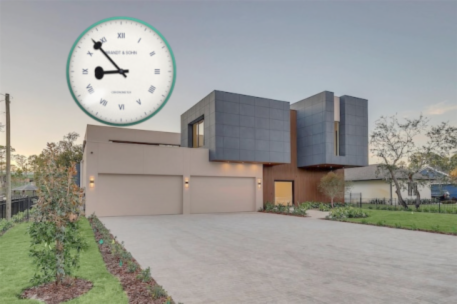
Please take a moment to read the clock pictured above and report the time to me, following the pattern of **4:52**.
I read **8:53**
